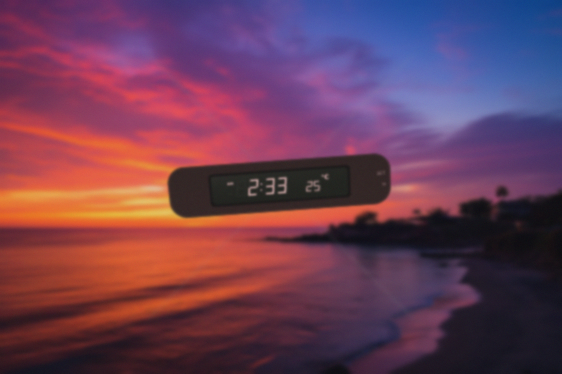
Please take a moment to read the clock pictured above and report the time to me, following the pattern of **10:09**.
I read **2:33**
